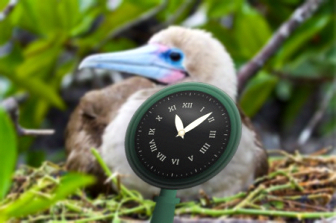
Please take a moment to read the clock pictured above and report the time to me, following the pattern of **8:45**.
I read **11:08**
